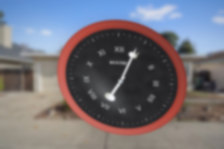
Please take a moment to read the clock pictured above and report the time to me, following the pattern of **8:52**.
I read **7:04**
